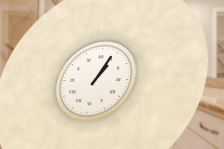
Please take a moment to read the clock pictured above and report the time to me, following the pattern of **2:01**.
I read **1:04**
